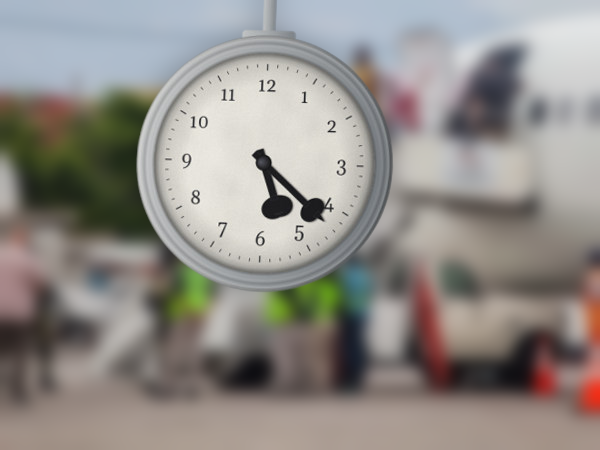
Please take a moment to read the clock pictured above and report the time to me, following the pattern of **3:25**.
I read **5:22**
